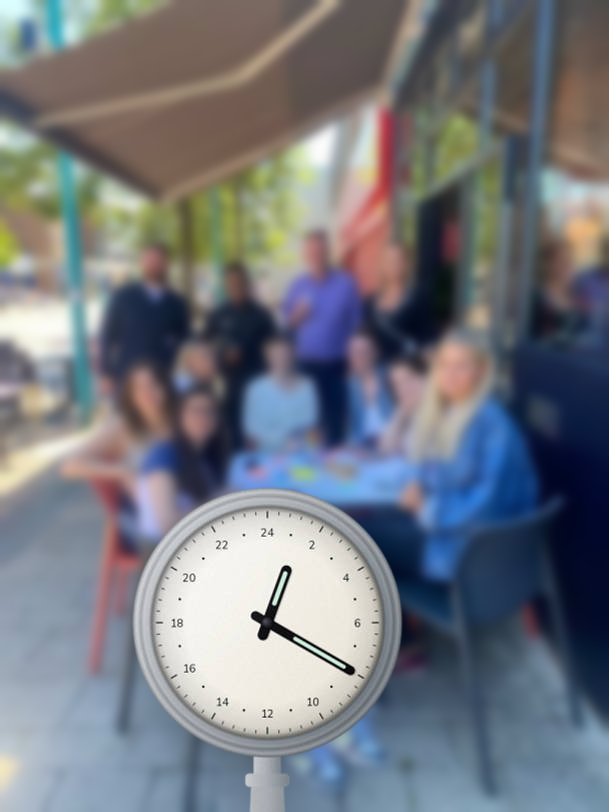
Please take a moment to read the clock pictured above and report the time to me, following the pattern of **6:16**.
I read **1:20**
